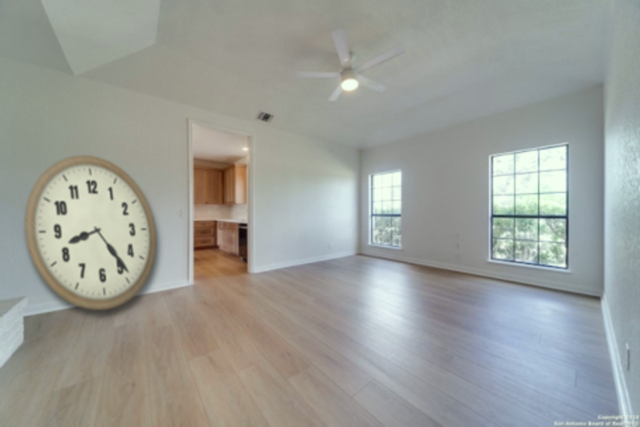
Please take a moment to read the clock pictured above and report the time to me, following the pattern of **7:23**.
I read **8:24**
